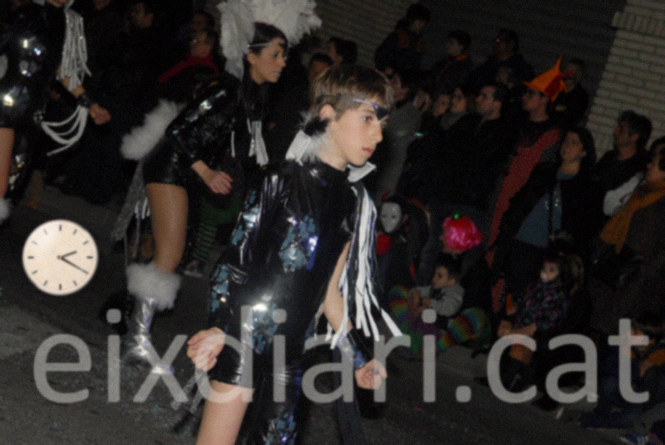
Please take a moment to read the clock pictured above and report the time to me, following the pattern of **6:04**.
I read **2:20**
